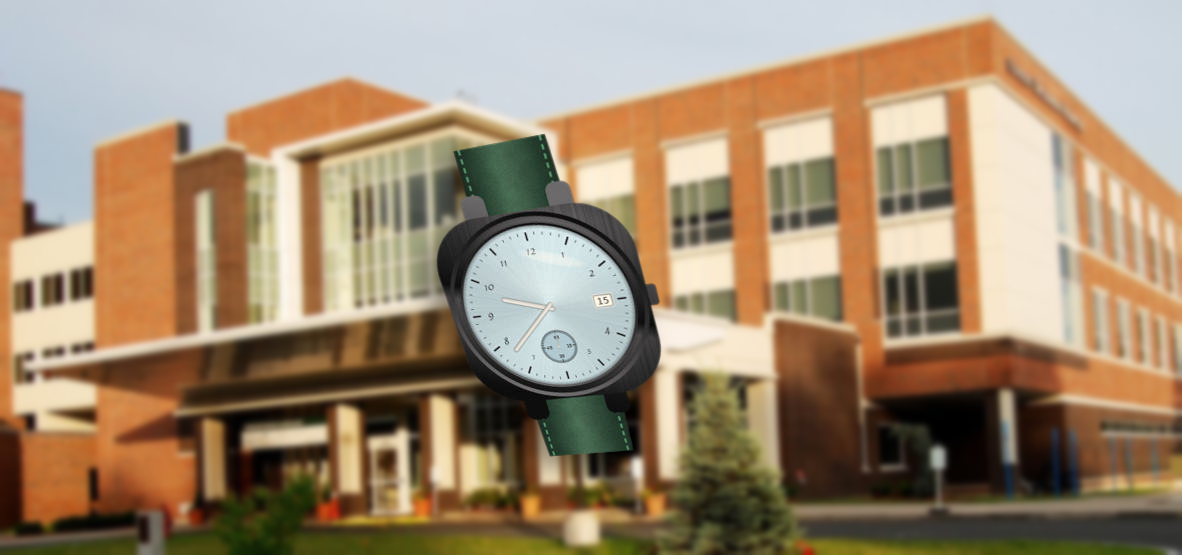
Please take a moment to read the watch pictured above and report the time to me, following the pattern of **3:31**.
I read **9:38**
